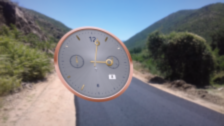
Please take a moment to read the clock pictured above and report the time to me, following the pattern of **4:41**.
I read **3:02**
